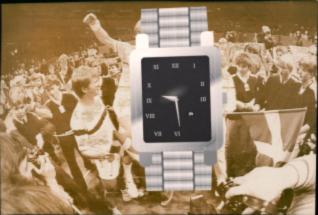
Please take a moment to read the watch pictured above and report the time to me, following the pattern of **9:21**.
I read **9:29**
